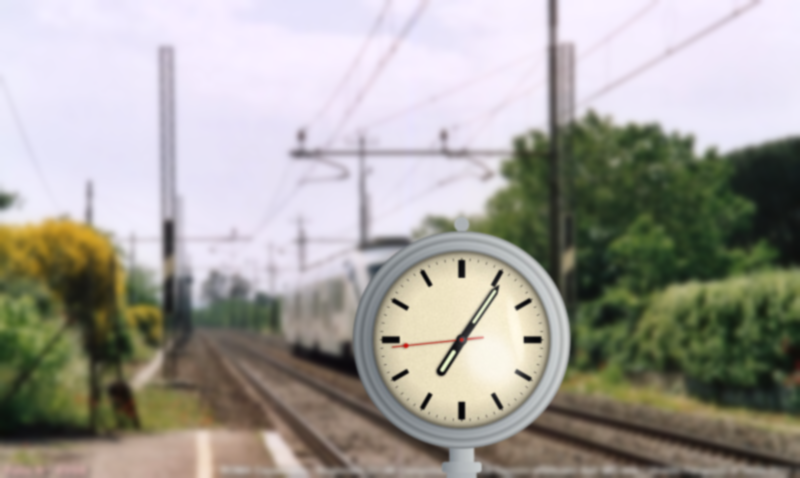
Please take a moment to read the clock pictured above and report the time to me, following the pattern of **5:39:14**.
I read **7:05:44**
